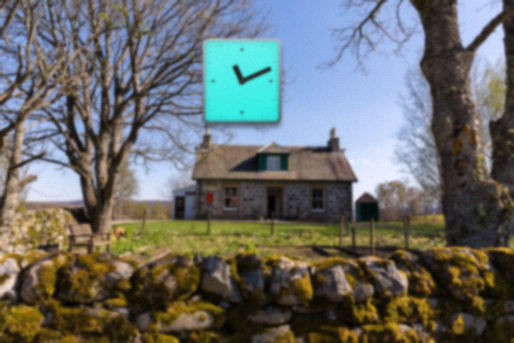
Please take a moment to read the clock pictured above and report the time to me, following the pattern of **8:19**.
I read **11:11**
